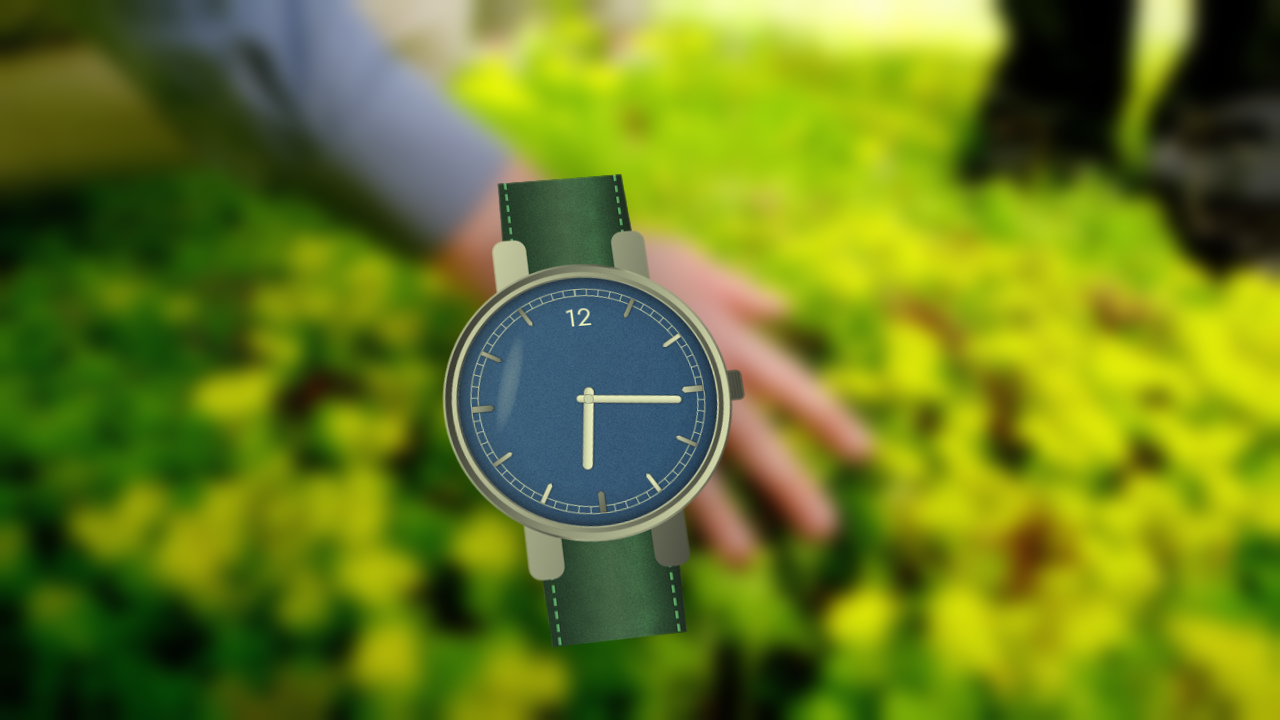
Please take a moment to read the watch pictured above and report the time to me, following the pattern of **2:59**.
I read **6:16**
